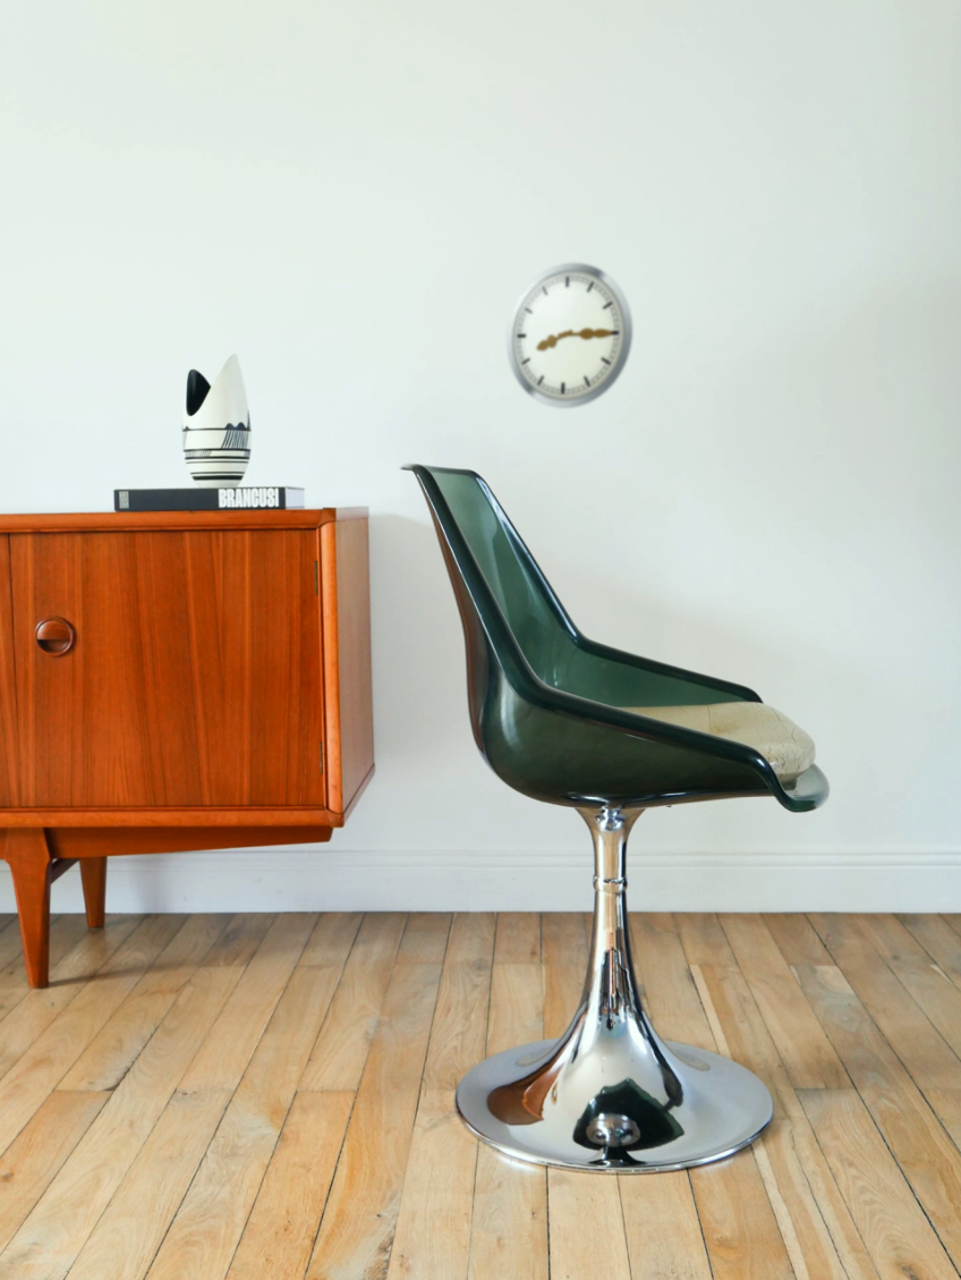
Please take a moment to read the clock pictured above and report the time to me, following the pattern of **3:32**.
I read **8:15**
